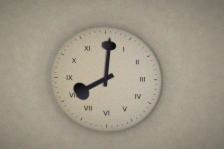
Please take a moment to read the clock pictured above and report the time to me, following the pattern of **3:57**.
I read **8:01**
